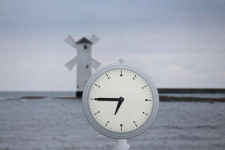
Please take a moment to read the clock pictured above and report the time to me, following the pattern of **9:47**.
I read **6:45**
